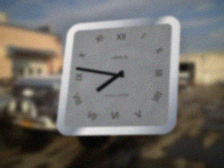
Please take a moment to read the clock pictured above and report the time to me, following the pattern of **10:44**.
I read **7:47**
